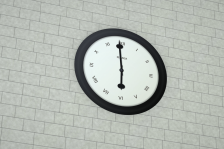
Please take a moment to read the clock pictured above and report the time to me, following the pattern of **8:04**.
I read **5:59**
